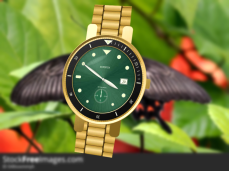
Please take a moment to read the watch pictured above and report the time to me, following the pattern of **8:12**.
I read **3:50**
